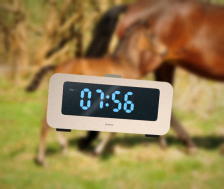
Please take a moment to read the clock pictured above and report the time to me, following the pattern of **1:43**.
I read **7:56**
